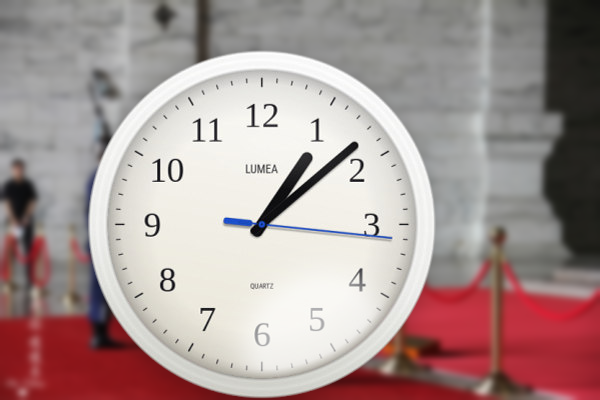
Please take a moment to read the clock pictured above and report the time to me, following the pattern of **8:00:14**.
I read **1:08:16**
